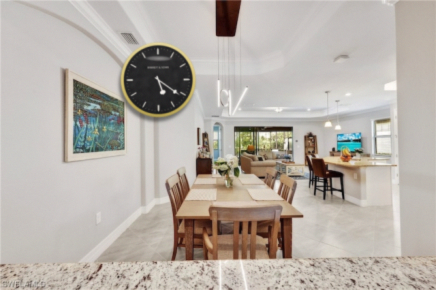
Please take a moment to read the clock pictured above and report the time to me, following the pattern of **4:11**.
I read **5:21**
